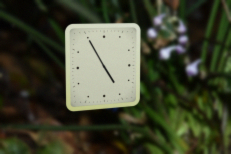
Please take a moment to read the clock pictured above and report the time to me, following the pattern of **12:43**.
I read **4:55**
